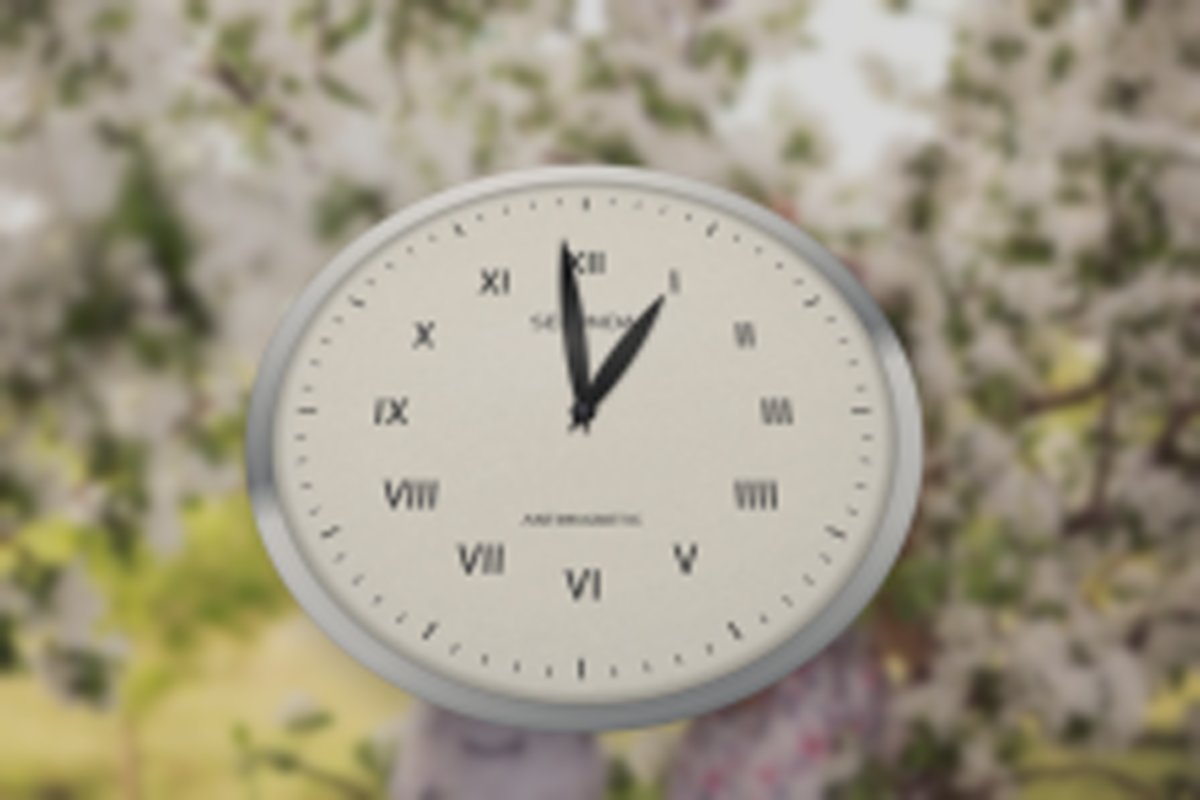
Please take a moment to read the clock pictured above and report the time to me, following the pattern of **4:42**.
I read **12:59**
